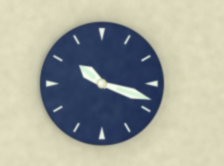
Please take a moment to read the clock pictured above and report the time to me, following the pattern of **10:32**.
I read **10:18**
